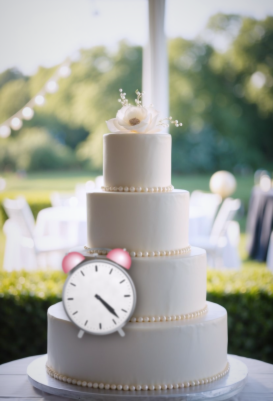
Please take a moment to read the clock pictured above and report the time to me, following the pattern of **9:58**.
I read **4:23**
